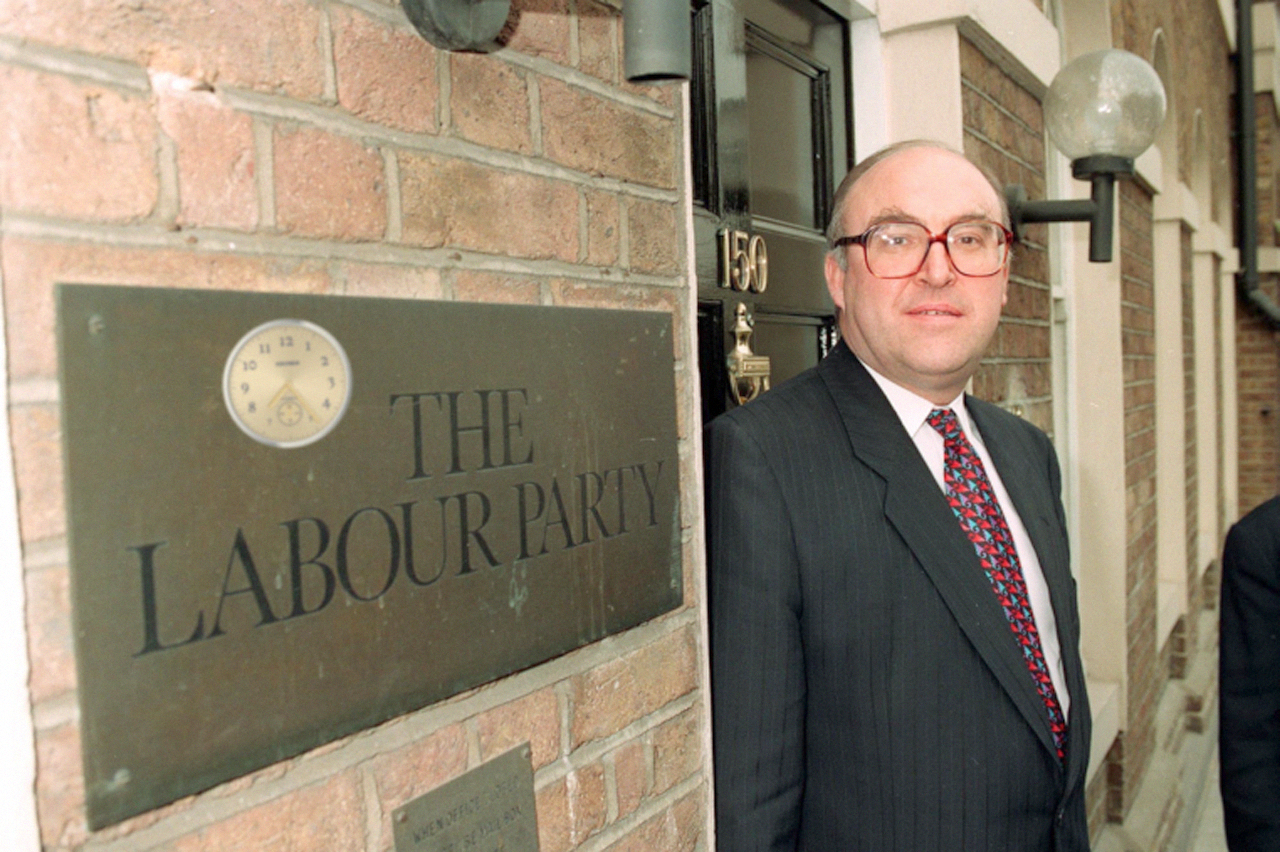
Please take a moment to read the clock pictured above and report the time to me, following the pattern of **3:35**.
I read **7:24**
